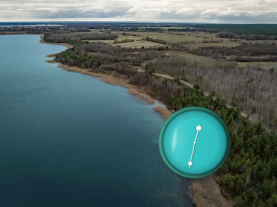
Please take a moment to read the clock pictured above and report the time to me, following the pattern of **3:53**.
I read **12:32**
